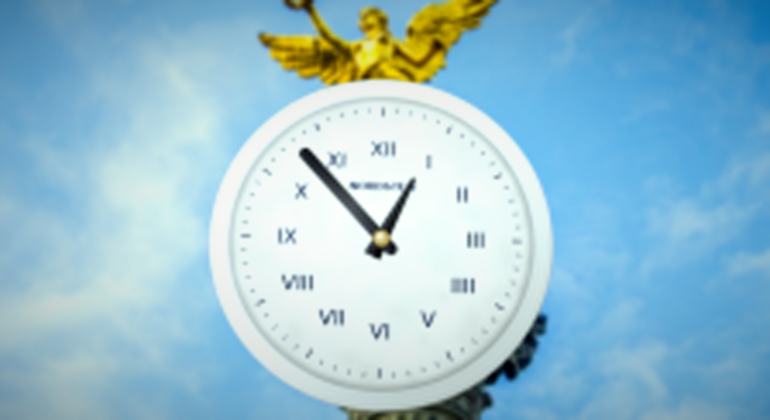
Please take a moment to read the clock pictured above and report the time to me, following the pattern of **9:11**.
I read **12:53**
